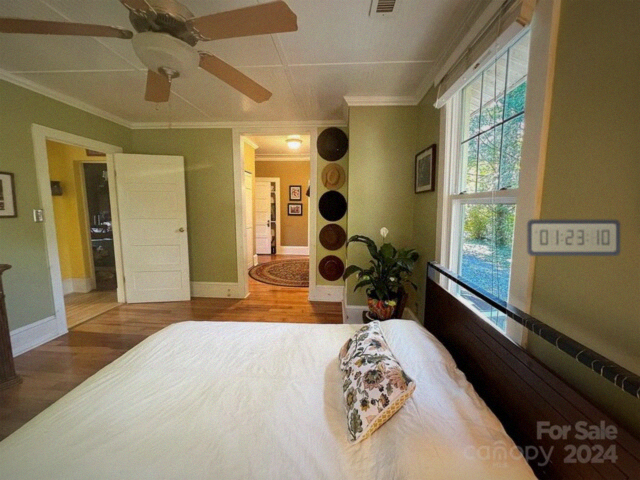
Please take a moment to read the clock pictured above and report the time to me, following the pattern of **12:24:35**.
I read **1:23:10**
